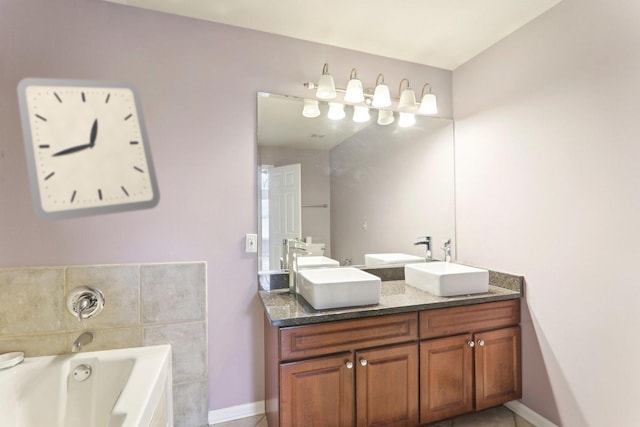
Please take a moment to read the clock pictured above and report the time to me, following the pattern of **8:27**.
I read **12:43**
